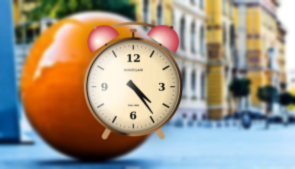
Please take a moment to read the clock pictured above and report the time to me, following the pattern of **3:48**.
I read **4:24**
